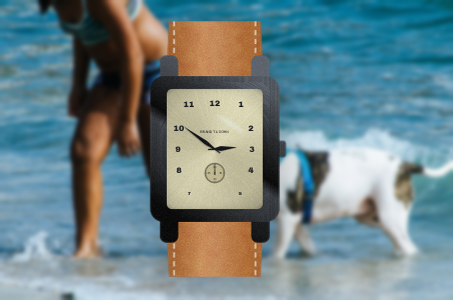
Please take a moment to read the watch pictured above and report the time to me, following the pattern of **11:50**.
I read **2:51**
